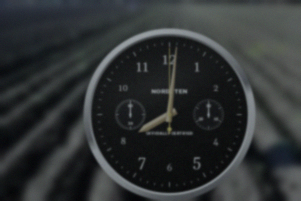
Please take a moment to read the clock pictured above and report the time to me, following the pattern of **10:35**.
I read **8:01**
